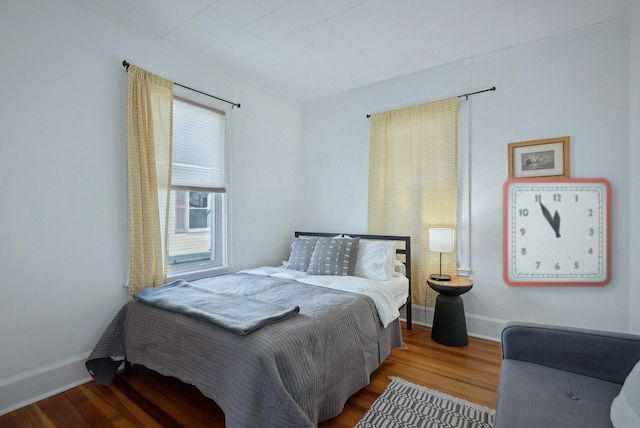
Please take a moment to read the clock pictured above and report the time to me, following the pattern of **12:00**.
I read **11:55**
